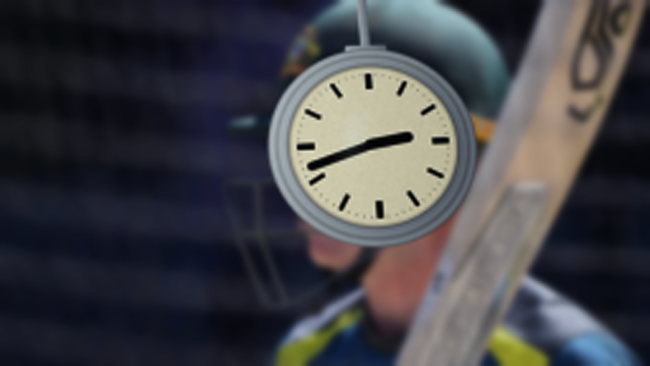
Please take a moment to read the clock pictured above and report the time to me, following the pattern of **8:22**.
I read **2:42**
